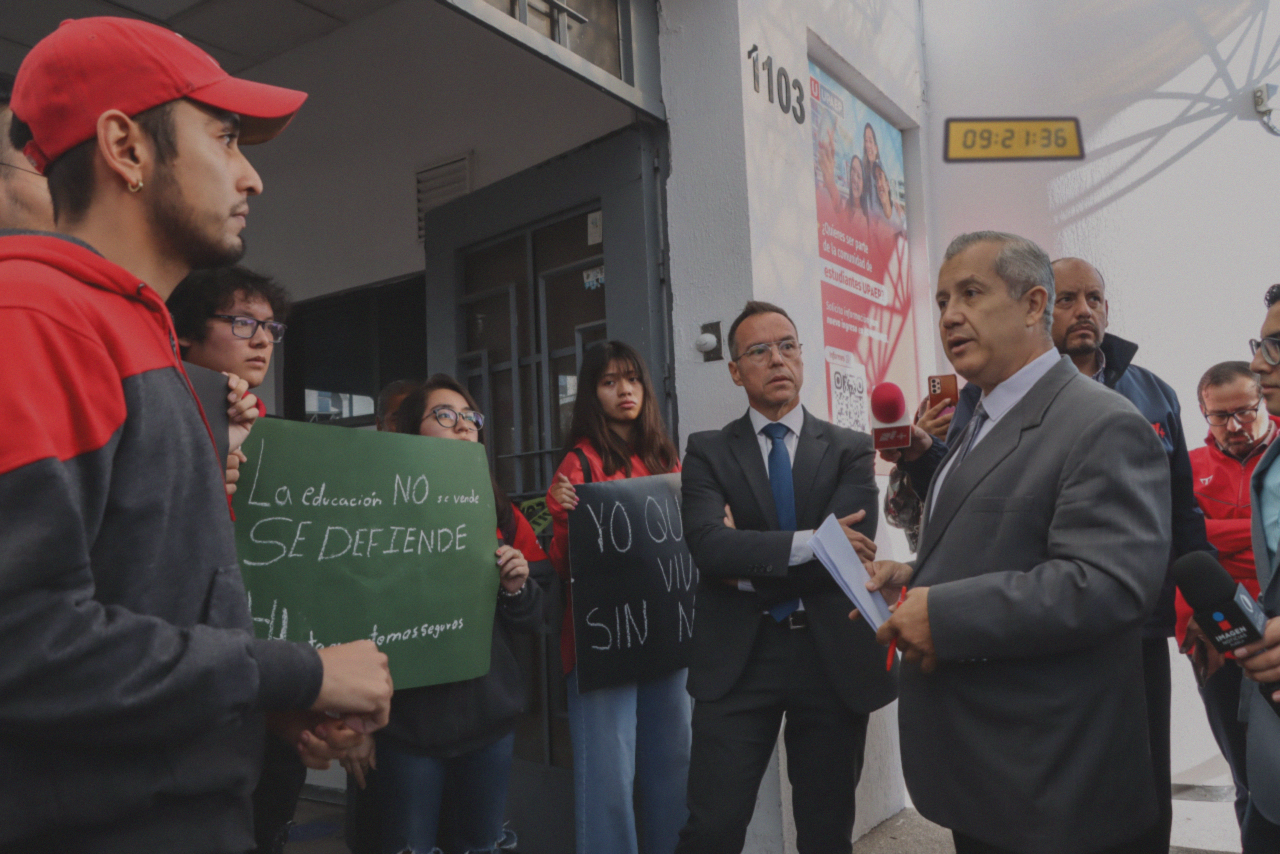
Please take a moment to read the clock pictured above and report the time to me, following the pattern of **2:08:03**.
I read **9:21:36**
